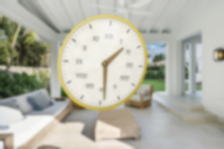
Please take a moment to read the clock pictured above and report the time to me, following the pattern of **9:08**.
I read **1:29**
